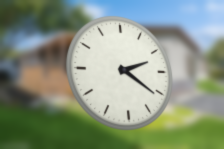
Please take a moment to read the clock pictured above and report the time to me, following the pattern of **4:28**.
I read **2:21**
